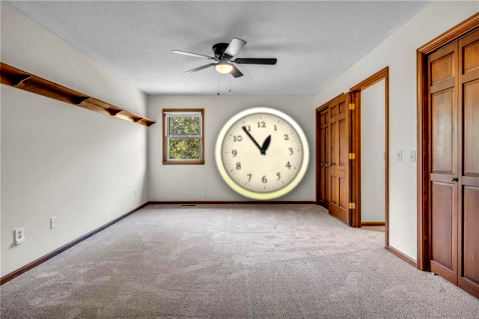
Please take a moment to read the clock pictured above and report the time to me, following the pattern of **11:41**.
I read **12:54**
